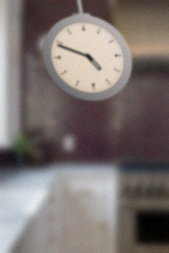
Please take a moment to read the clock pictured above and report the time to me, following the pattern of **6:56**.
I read **4:49**
